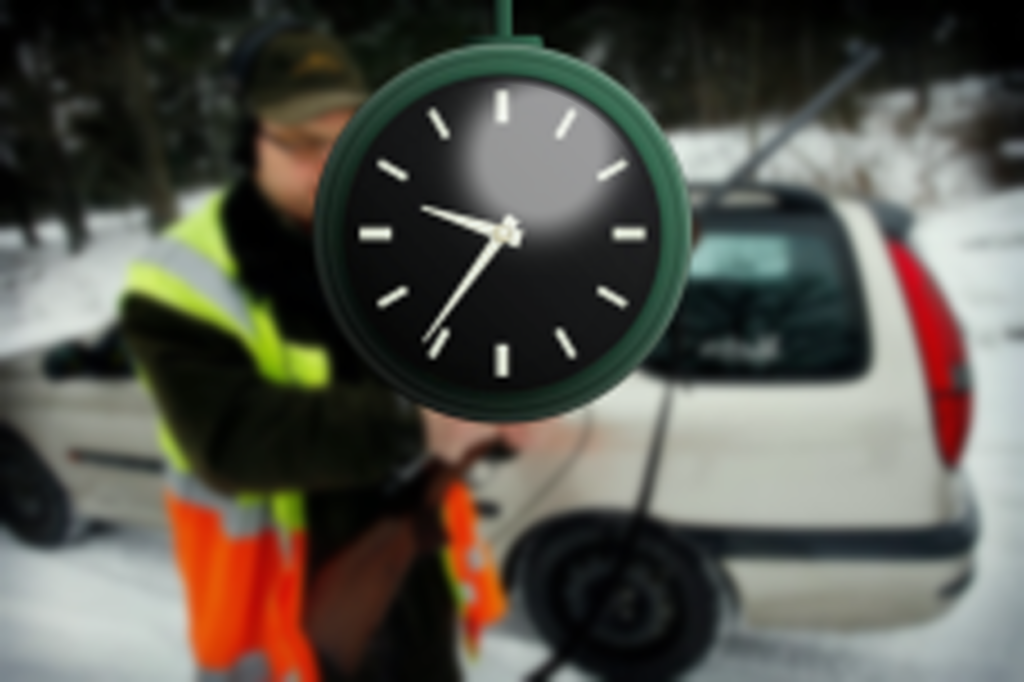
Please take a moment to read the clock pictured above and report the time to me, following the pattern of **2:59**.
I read **9:36**
